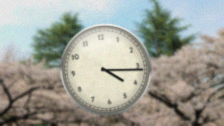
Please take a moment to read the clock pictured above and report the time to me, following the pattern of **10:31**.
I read **4:16**
